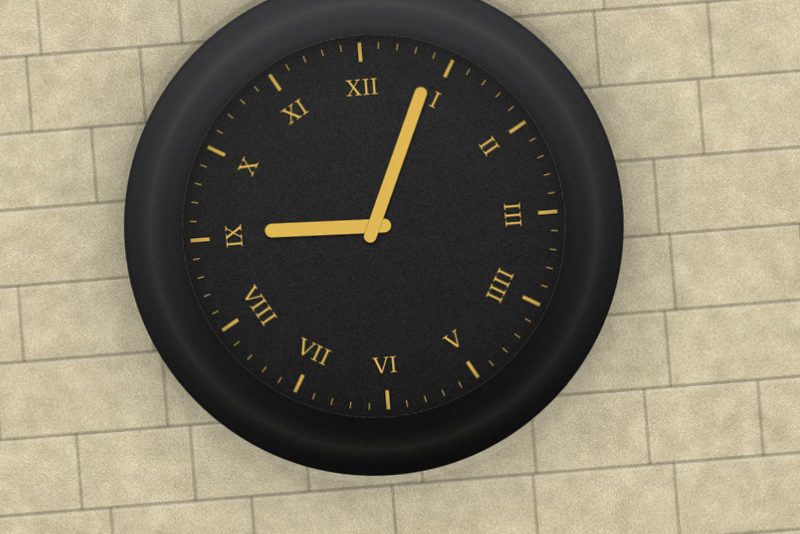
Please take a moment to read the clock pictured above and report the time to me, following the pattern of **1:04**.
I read **9:04**
